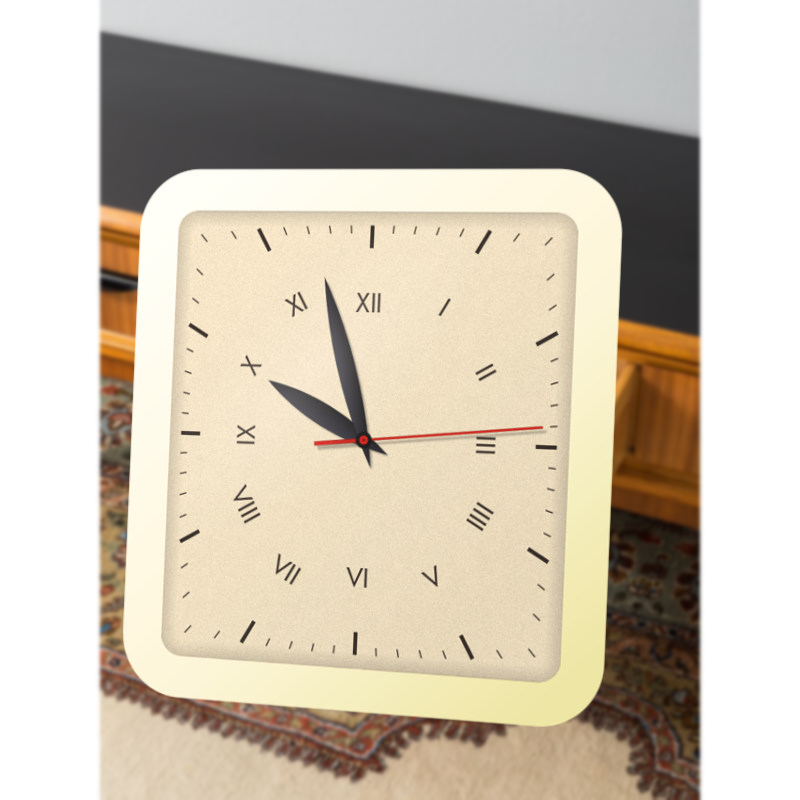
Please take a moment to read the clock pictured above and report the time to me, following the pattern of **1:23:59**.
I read **9:57:14**
